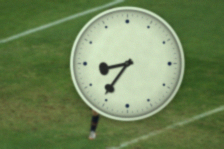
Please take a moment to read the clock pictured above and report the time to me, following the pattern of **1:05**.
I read **8:36**
